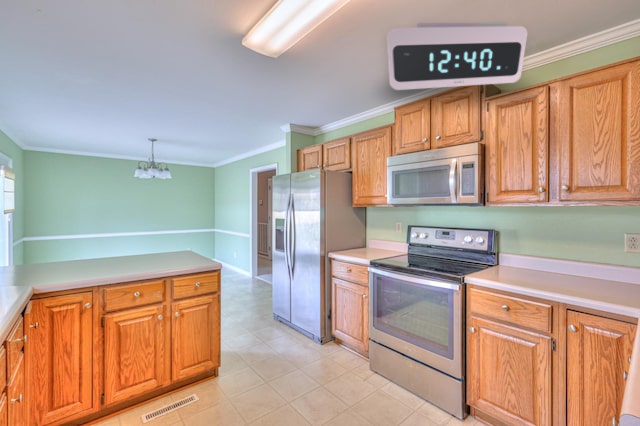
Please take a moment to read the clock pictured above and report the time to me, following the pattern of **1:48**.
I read **12:40**
